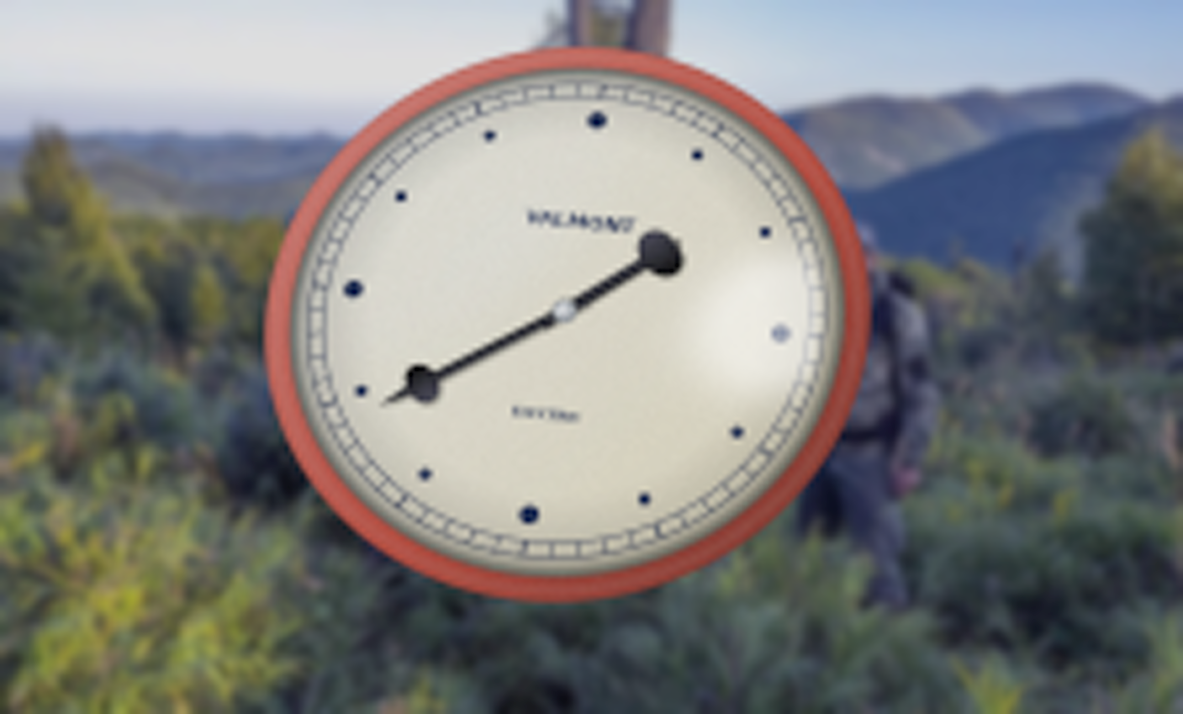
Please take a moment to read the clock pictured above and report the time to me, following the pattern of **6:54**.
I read **1:39**
